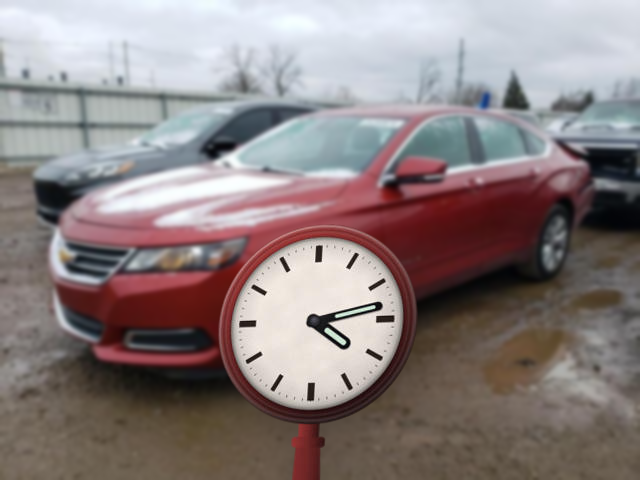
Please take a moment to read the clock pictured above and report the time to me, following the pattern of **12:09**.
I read **4:13**
